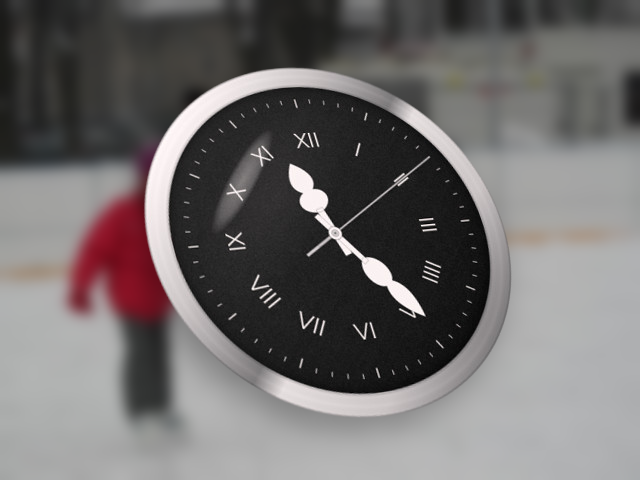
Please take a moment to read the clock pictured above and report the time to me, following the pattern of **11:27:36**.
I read **11:24:10**
